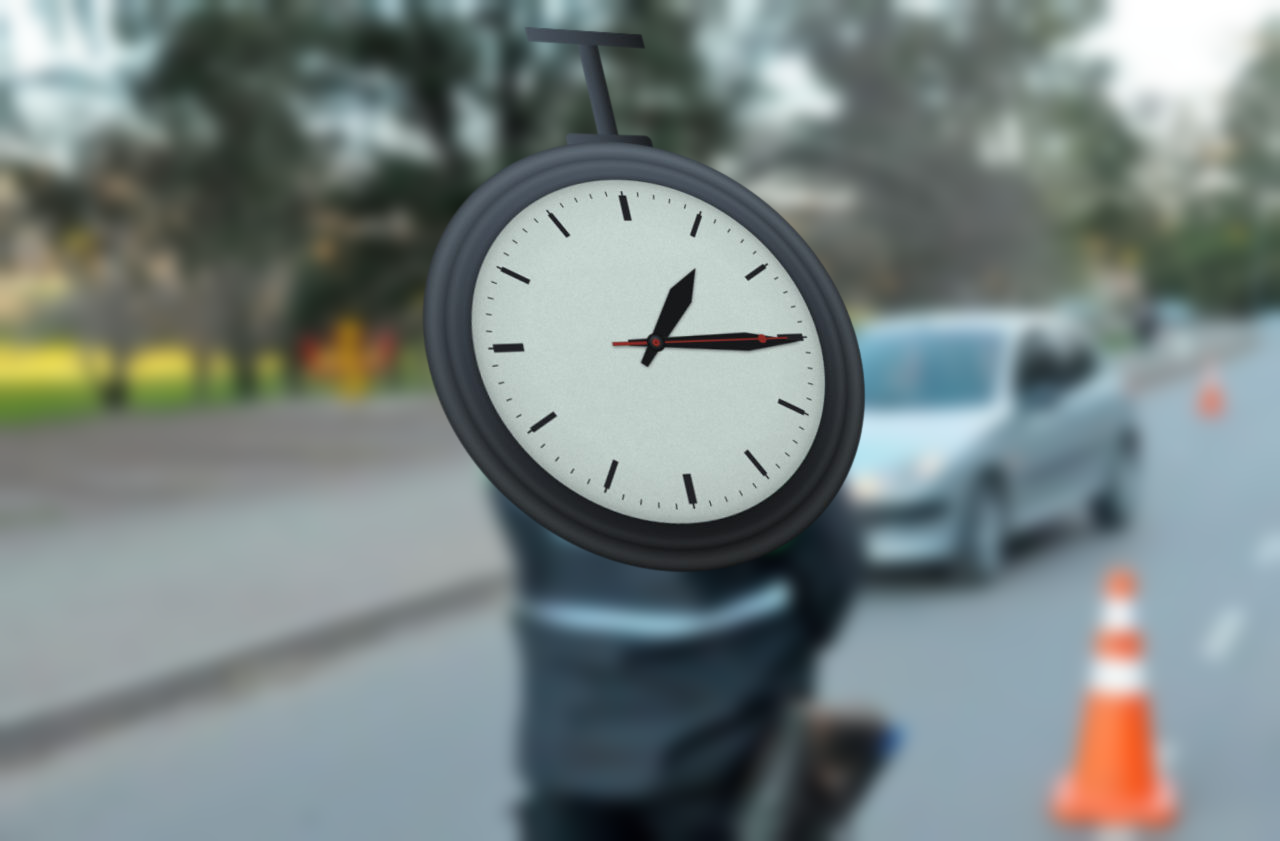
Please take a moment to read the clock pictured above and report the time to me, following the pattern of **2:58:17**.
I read **1:15:15**
